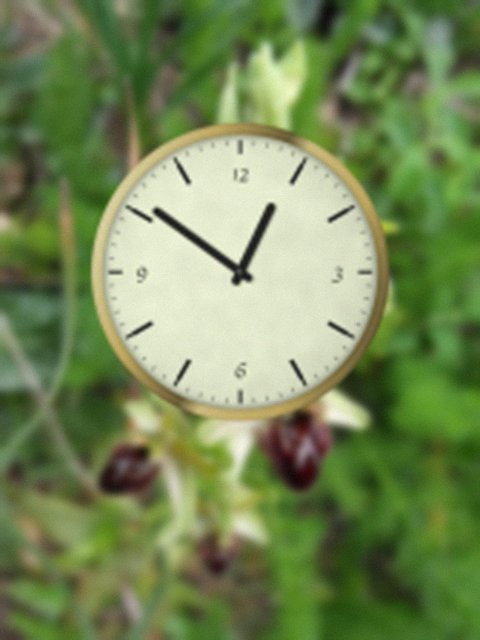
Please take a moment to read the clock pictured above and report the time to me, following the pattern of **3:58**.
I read **12:51**
